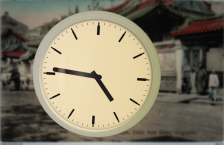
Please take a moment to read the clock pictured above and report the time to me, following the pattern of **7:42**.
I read **4:46**
